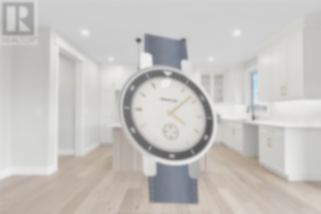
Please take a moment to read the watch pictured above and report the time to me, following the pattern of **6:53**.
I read **4:08**
